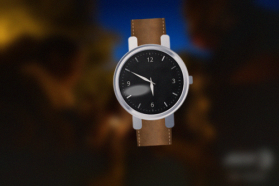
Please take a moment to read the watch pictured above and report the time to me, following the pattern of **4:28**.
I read **5:50**
